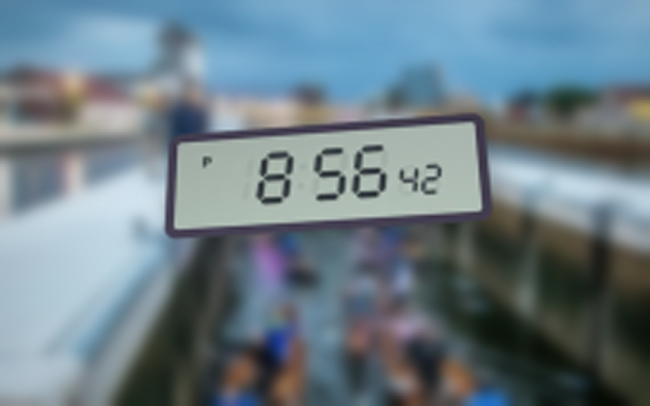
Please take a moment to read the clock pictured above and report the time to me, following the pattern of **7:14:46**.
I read **8:56:42**
